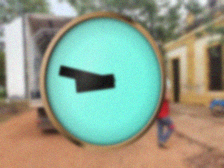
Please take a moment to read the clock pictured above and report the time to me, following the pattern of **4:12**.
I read **8:47**
